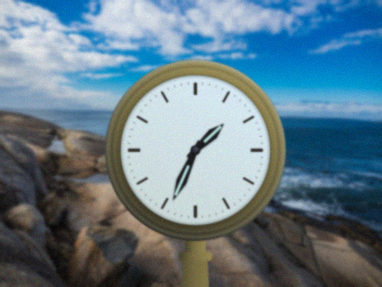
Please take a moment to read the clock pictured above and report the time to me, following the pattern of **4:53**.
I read **1:34**
